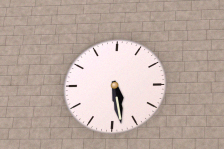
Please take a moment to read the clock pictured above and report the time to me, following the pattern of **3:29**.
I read **5:28**
